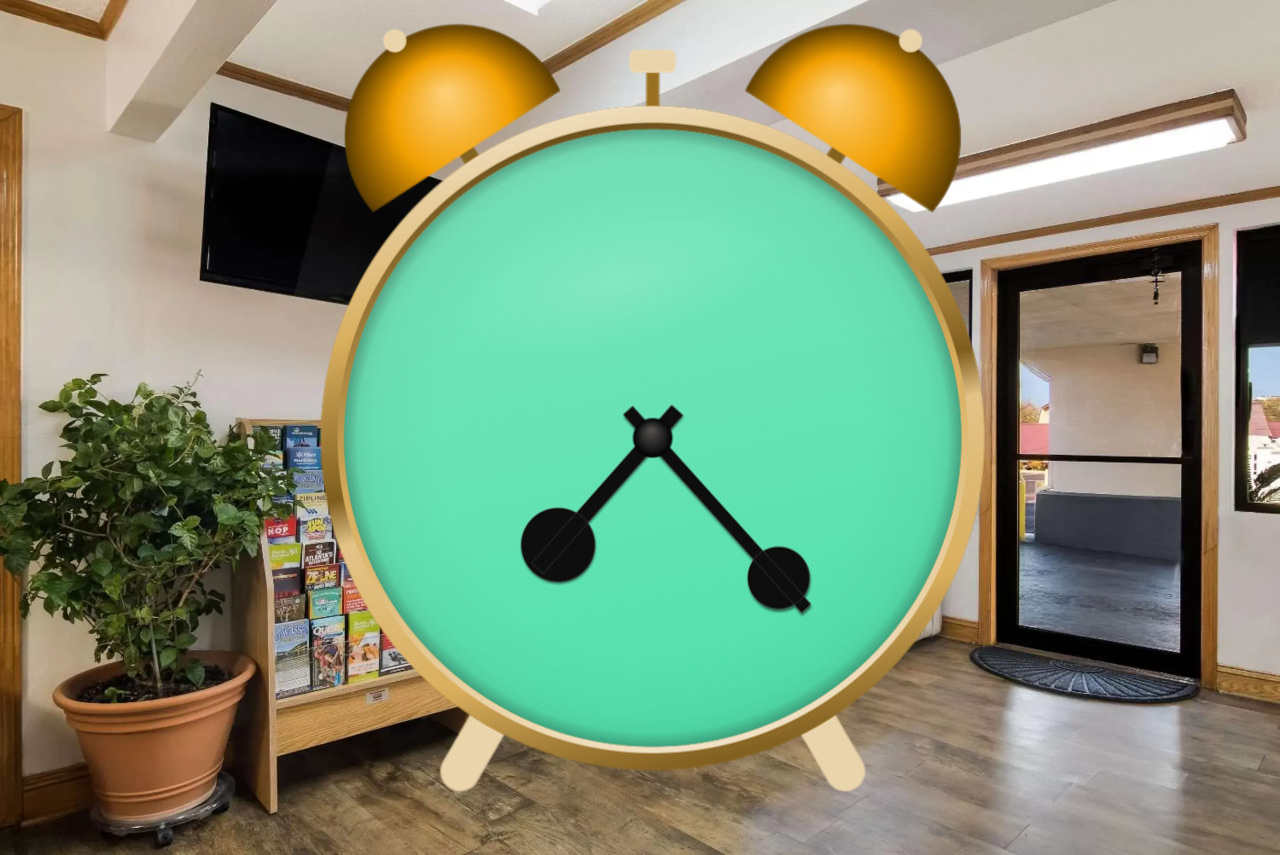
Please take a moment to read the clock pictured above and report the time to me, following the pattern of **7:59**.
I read **7:23**
